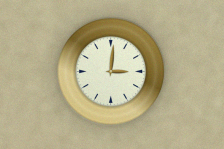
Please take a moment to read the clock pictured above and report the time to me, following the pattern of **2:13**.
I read **3:01**
